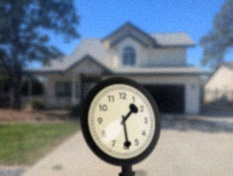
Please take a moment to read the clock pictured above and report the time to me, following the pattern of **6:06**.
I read **1:29**
